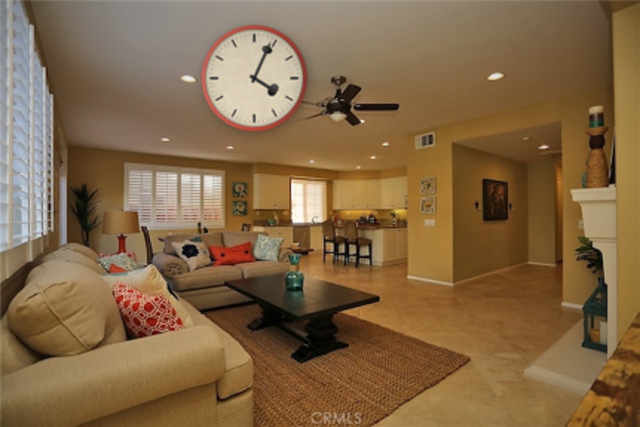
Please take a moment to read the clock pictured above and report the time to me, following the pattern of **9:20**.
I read **4:04**
